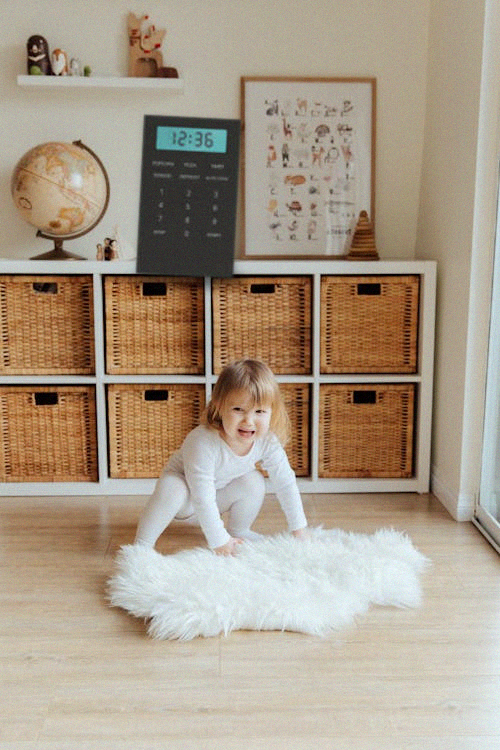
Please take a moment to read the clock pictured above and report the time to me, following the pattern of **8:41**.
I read **12:36**
